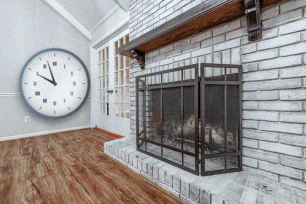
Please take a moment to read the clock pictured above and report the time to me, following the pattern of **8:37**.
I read **9:57**
